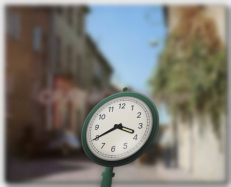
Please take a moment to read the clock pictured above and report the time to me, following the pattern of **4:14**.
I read **3:40**
